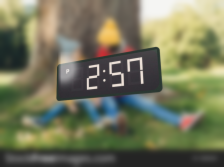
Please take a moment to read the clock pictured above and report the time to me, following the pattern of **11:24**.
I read **2:57**
